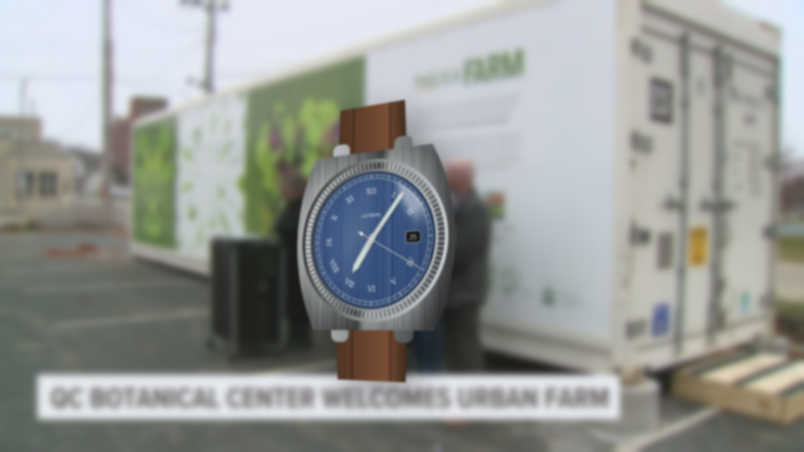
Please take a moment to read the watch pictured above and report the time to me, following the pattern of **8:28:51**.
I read **7:06:20**
